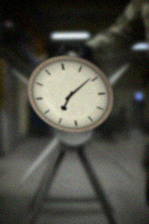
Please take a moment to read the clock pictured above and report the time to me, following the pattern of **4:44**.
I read **7:09**
